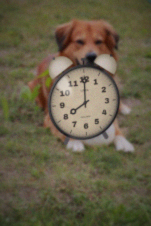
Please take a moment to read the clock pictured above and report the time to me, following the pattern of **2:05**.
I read **8:00**
